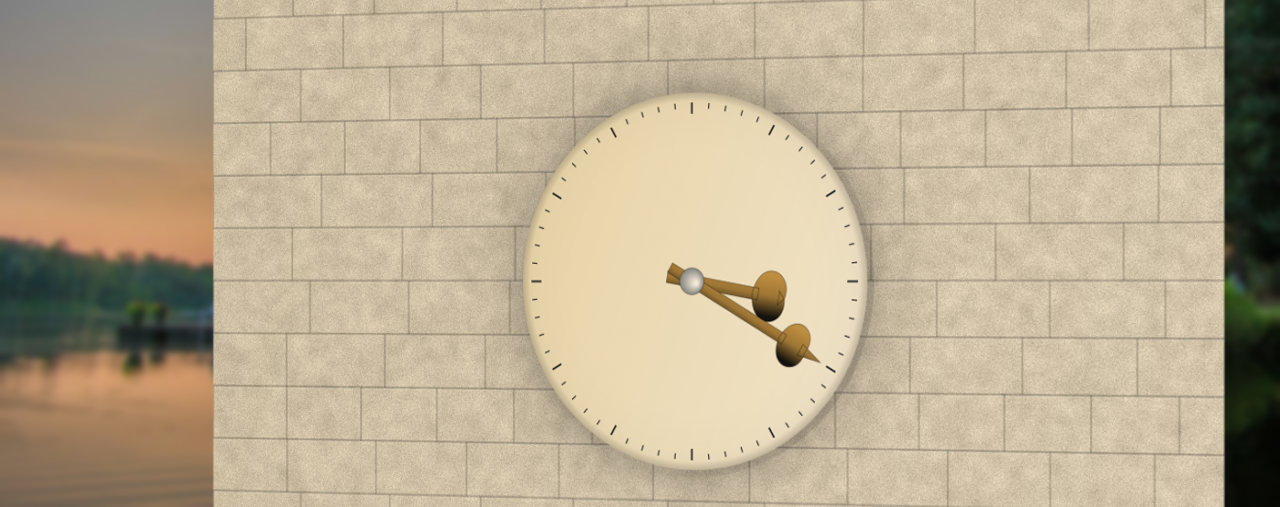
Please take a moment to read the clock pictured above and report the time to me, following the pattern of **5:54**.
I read **3:20**
